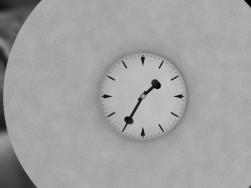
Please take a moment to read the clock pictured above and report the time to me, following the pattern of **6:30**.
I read **1:35**
